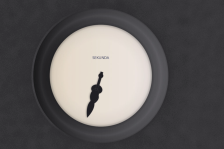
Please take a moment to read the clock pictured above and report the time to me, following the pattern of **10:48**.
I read **6:33**
